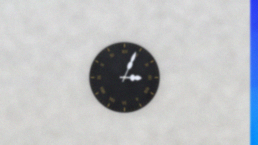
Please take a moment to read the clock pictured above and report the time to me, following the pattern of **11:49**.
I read **3:04**
